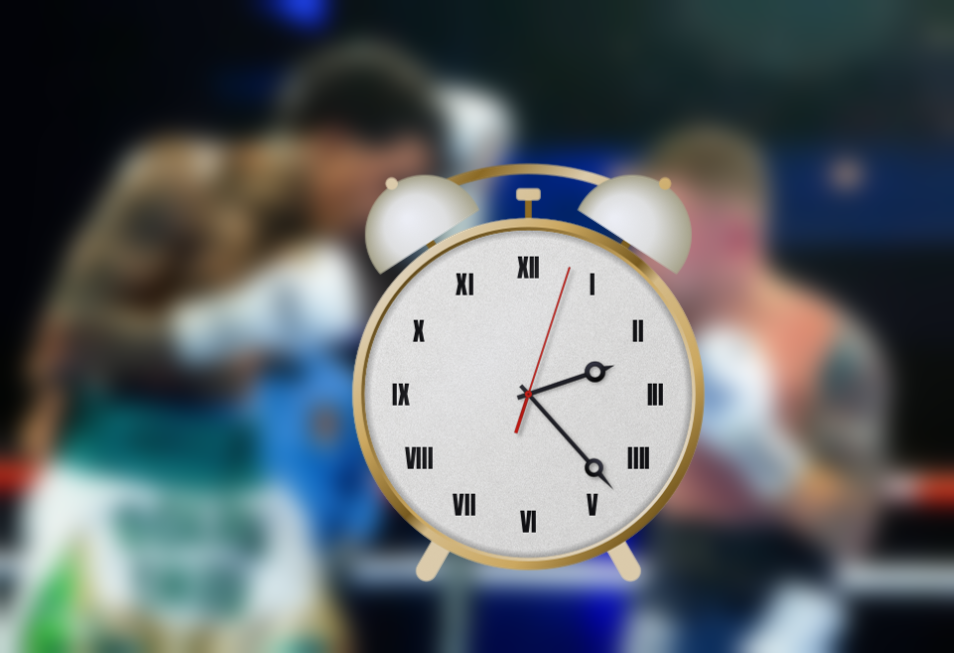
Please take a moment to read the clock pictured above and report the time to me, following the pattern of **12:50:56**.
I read **2:23:03**
